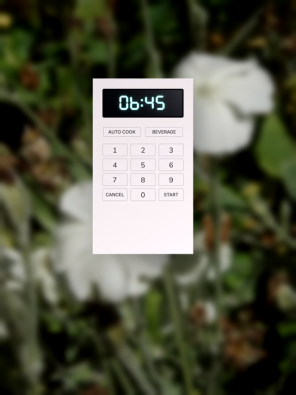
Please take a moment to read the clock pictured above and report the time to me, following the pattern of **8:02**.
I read **6:45**
